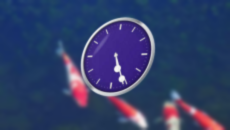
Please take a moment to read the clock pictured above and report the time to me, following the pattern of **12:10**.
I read **5:26**
